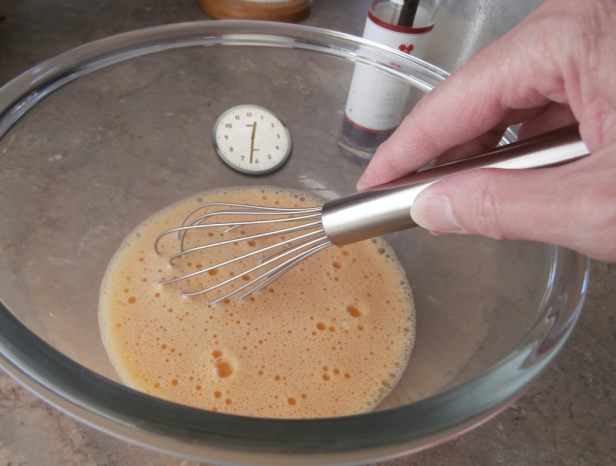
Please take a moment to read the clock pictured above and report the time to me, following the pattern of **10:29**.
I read **12:32**
